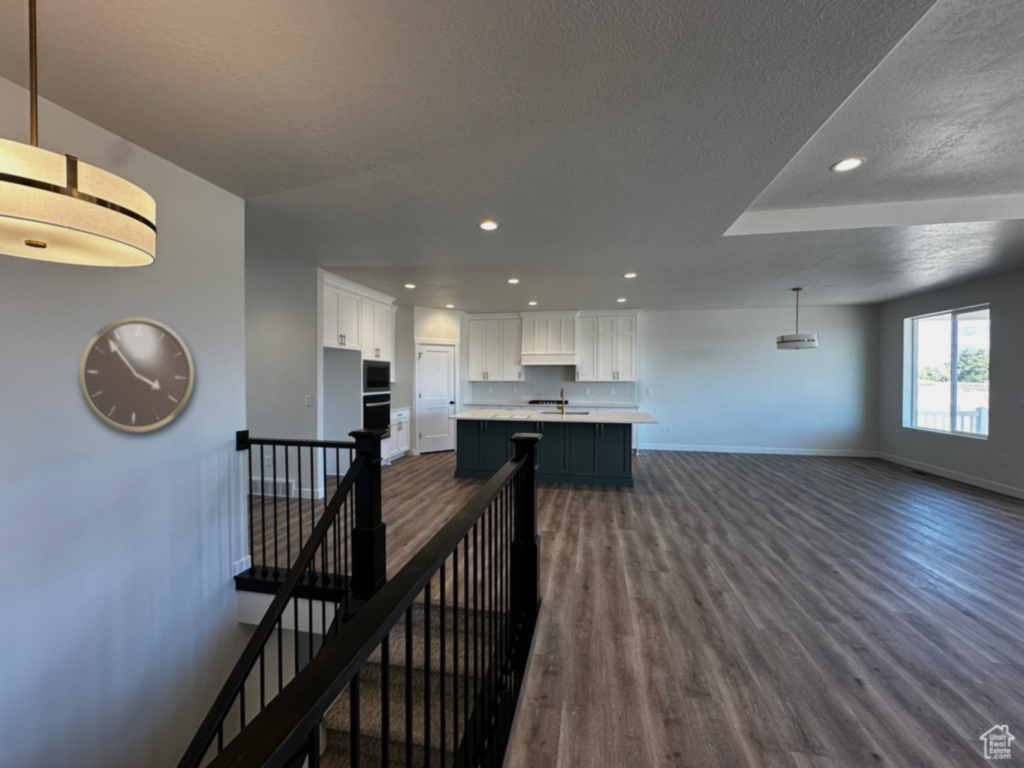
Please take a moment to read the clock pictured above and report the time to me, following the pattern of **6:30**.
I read **3:53**
